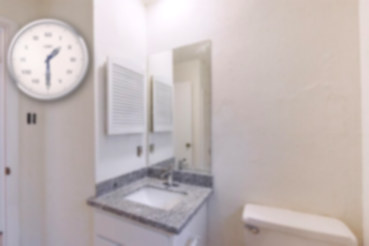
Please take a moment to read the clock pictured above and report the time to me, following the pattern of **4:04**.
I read **1:30**
